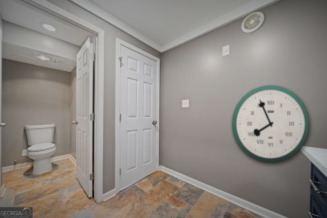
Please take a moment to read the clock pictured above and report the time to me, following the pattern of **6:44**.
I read **7:56**
